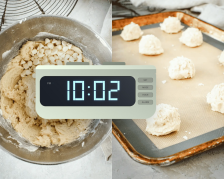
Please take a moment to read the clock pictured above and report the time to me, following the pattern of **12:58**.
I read **10:02**
